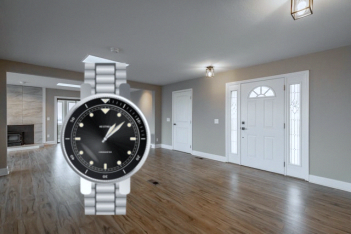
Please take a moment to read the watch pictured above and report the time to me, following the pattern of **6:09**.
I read **1:08**
